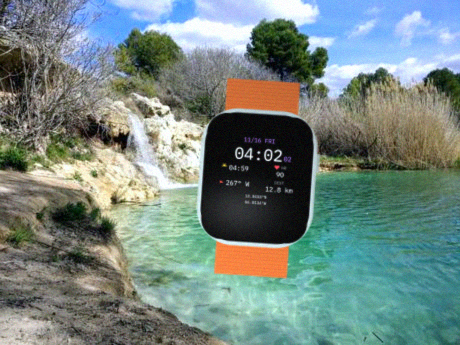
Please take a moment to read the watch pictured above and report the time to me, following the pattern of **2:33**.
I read **4:02**
